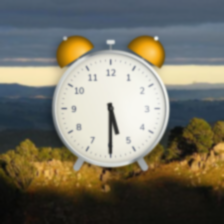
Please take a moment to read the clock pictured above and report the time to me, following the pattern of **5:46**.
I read **5:30**
